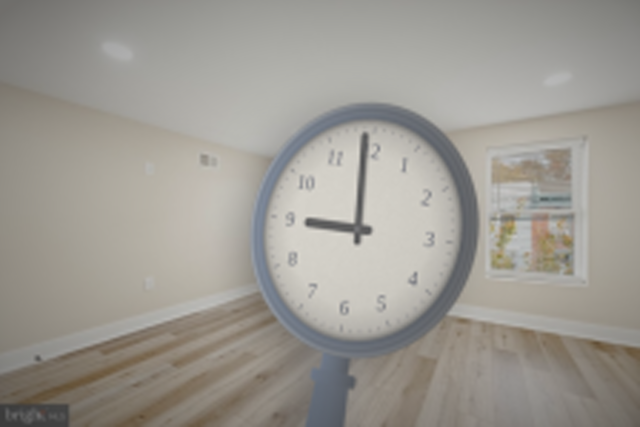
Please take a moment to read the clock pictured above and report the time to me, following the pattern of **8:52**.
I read **8:59**
